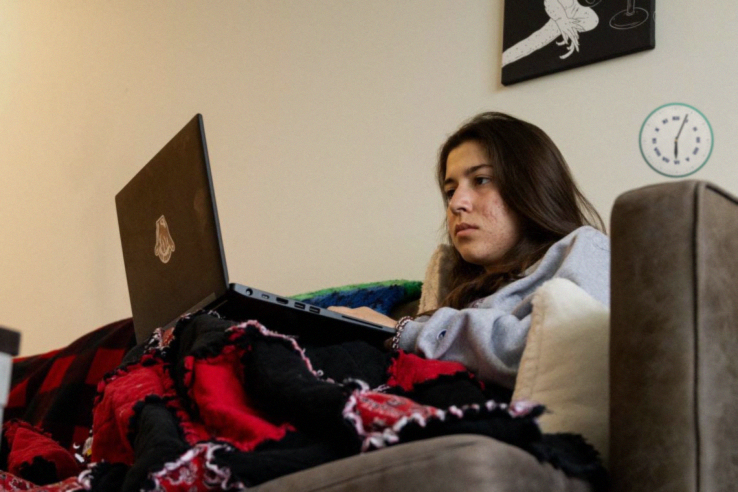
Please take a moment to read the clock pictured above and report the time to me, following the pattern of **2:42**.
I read **6:04**
